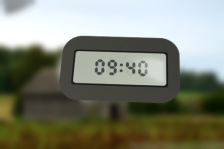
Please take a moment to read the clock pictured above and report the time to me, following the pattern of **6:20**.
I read **9:40**
